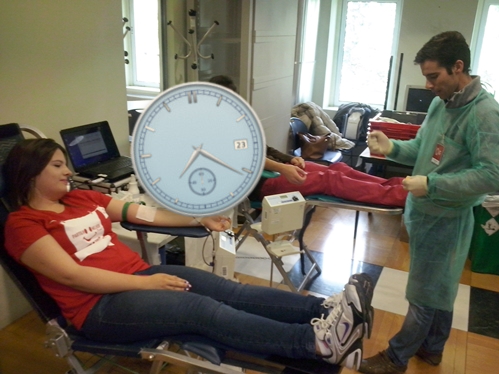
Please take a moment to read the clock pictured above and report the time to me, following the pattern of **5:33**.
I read **7:21**
